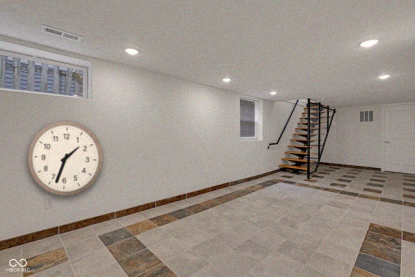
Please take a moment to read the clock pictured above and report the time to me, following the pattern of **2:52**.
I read **1:33**
